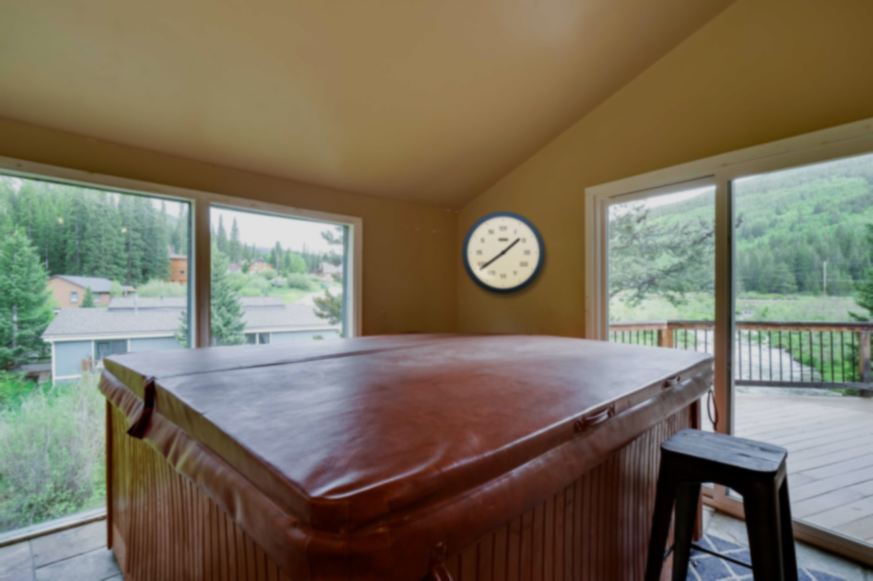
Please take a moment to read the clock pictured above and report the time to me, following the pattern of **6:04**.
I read **1:39**
